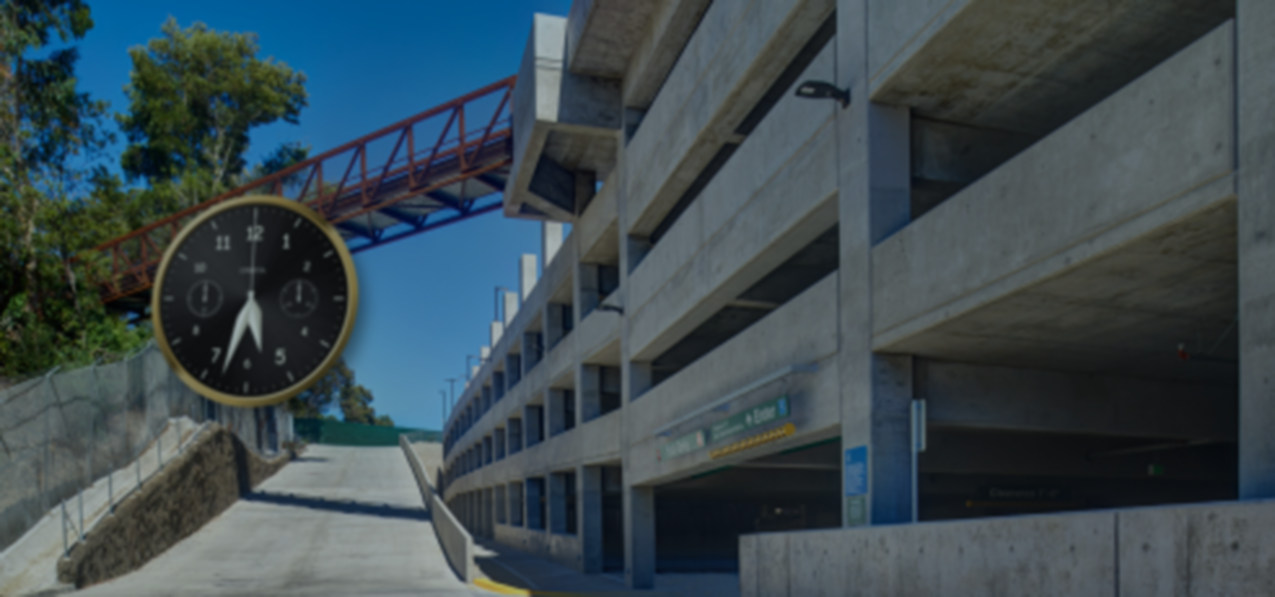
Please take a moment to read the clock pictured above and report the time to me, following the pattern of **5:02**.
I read **5:33**
